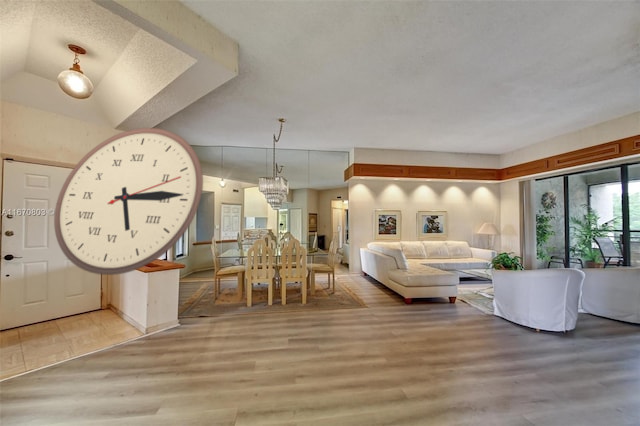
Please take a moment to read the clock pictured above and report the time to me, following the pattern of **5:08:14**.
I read **5:14:11**
